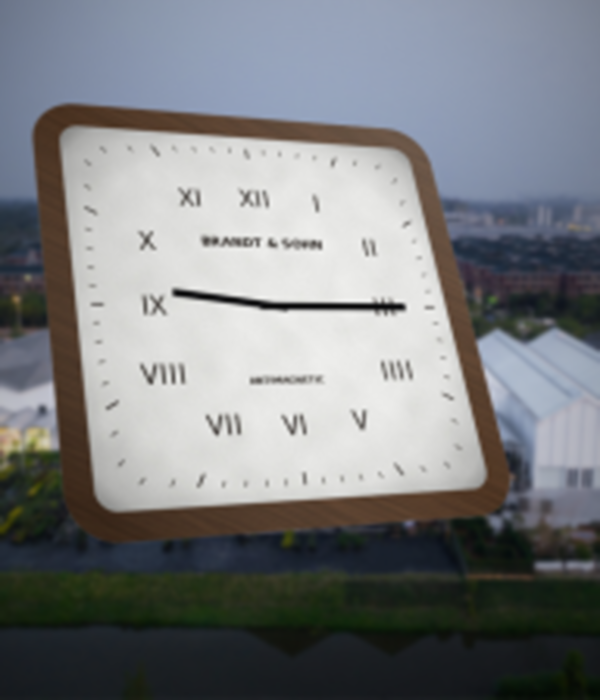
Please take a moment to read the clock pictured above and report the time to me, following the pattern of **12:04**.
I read **9:15**
